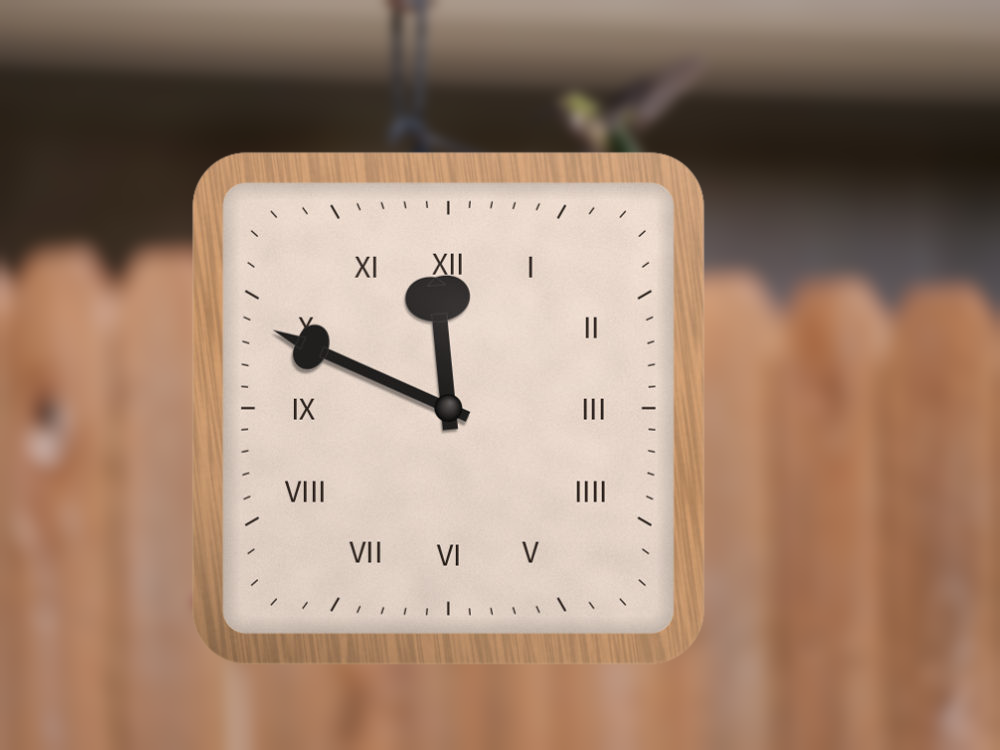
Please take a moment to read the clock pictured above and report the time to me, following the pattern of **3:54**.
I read **11:49**
